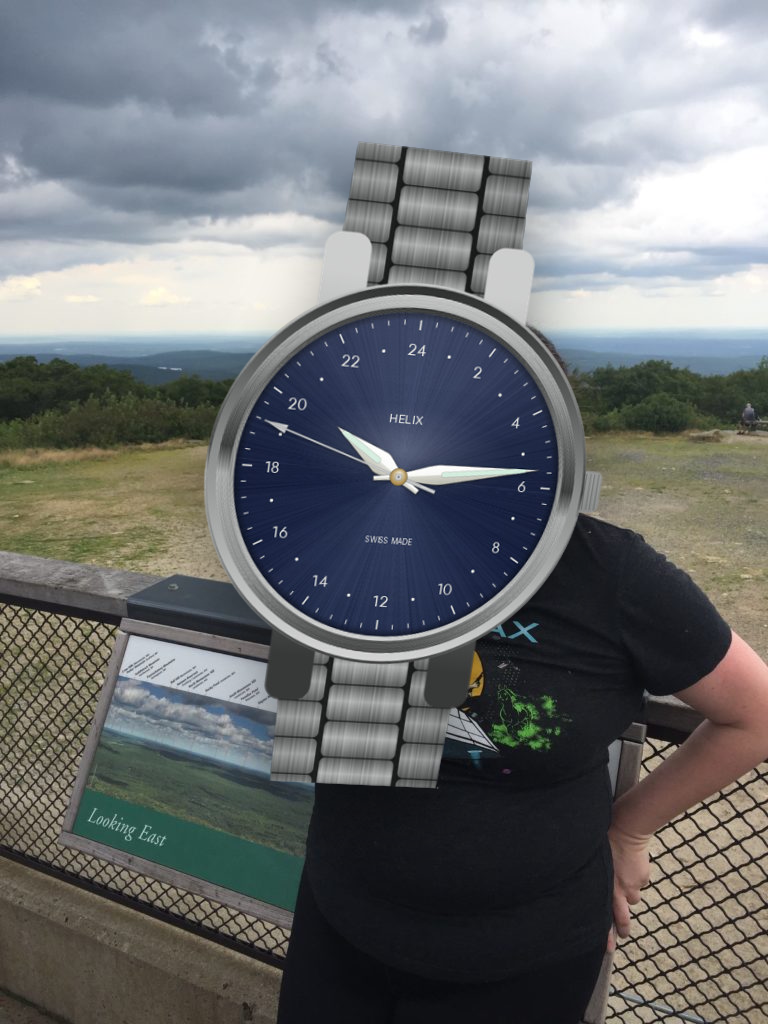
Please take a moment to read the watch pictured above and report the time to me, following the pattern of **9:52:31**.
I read **20:13:48**
